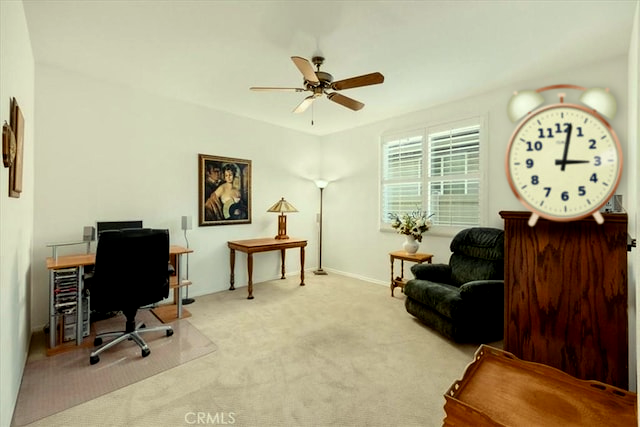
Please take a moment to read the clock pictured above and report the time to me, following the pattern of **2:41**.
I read **3:02**
